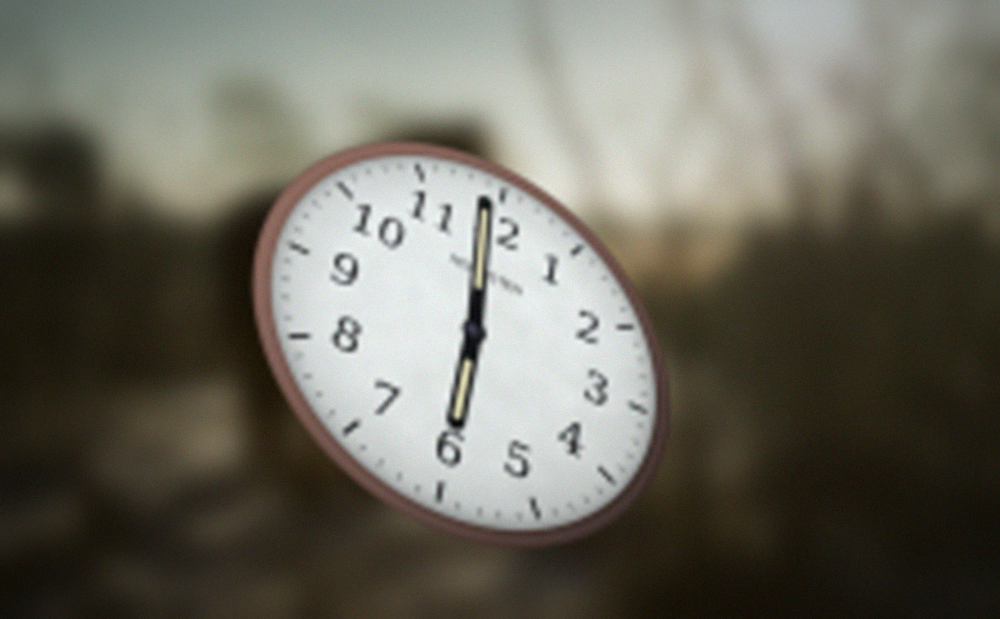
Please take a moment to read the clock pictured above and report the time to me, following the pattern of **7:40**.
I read **5:59**
